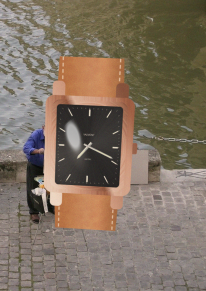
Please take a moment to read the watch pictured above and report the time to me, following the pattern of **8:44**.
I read **7:19**
